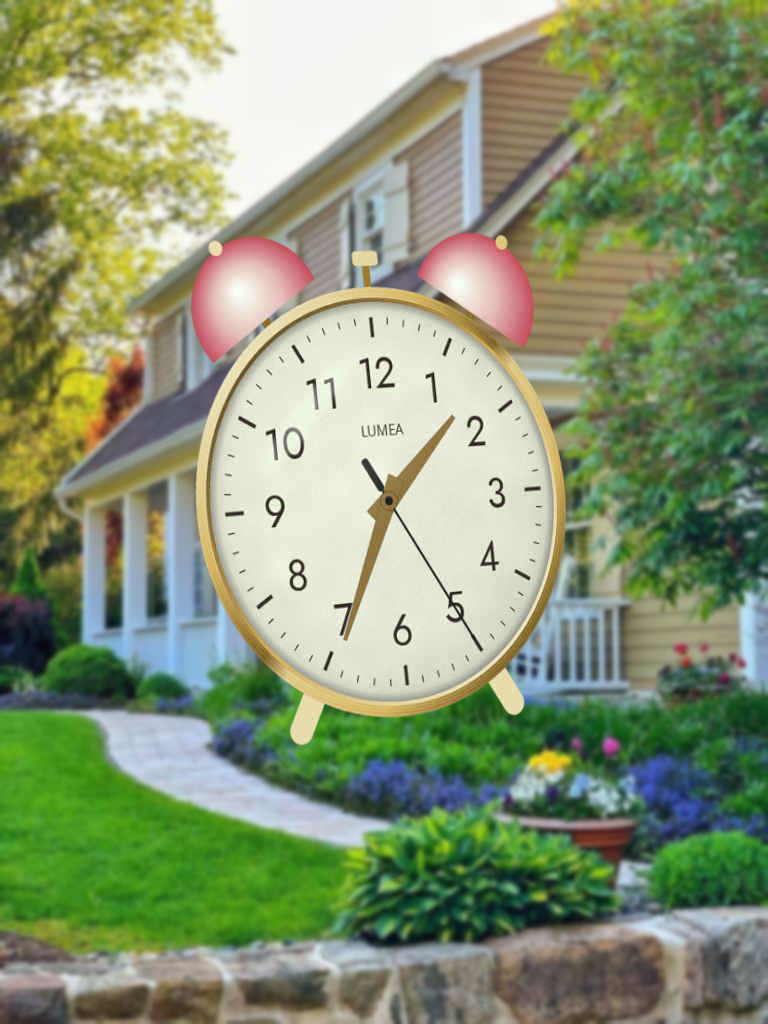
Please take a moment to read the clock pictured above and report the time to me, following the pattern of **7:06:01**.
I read **1:34:25**
